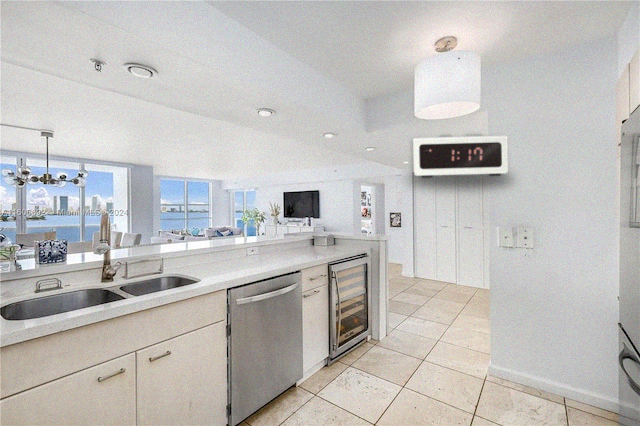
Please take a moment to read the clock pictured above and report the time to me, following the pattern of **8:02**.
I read **1:17**
